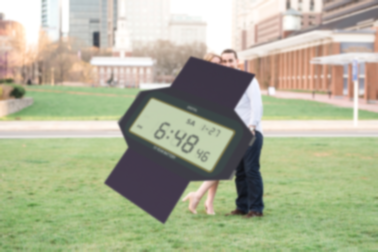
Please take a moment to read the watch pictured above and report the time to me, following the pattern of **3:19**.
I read **6:48**
